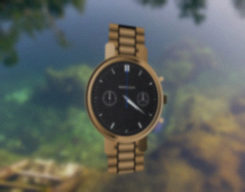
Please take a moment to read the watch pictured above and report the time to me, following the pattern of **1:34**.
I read **4:21**
